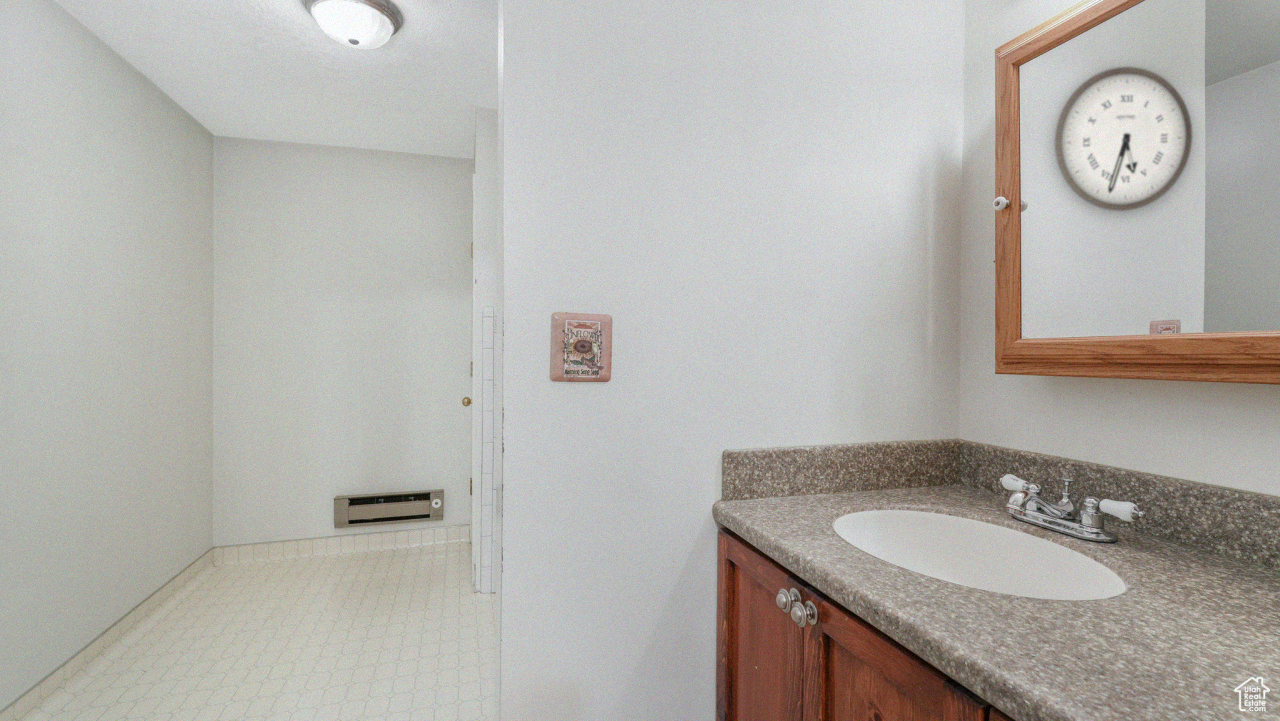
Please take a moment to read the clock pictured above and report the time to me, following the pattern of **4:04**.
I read **5:33**
